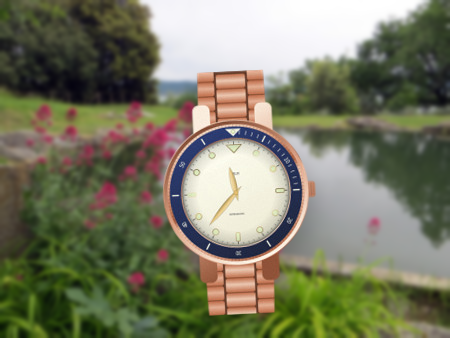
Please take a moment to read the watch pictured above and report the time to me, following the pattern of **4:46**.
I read **11:37**
